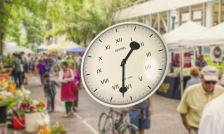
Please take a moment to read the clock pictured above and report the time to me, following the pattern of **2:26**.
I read **1:32**
